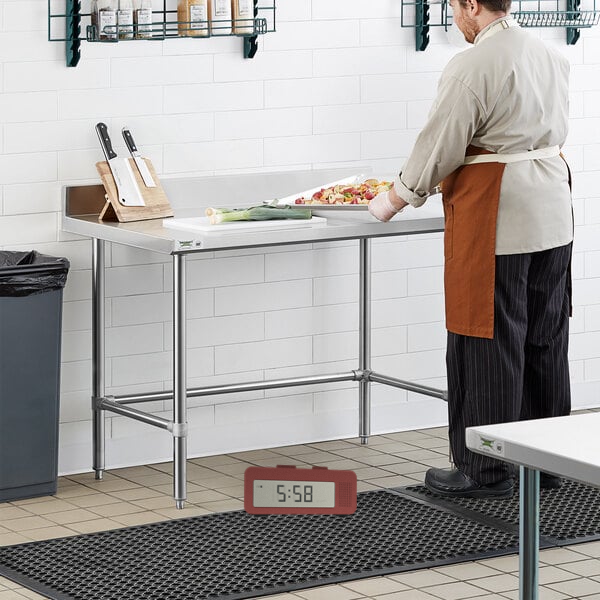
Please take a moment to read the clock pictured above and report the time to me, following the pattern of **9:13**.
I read **5:58**
